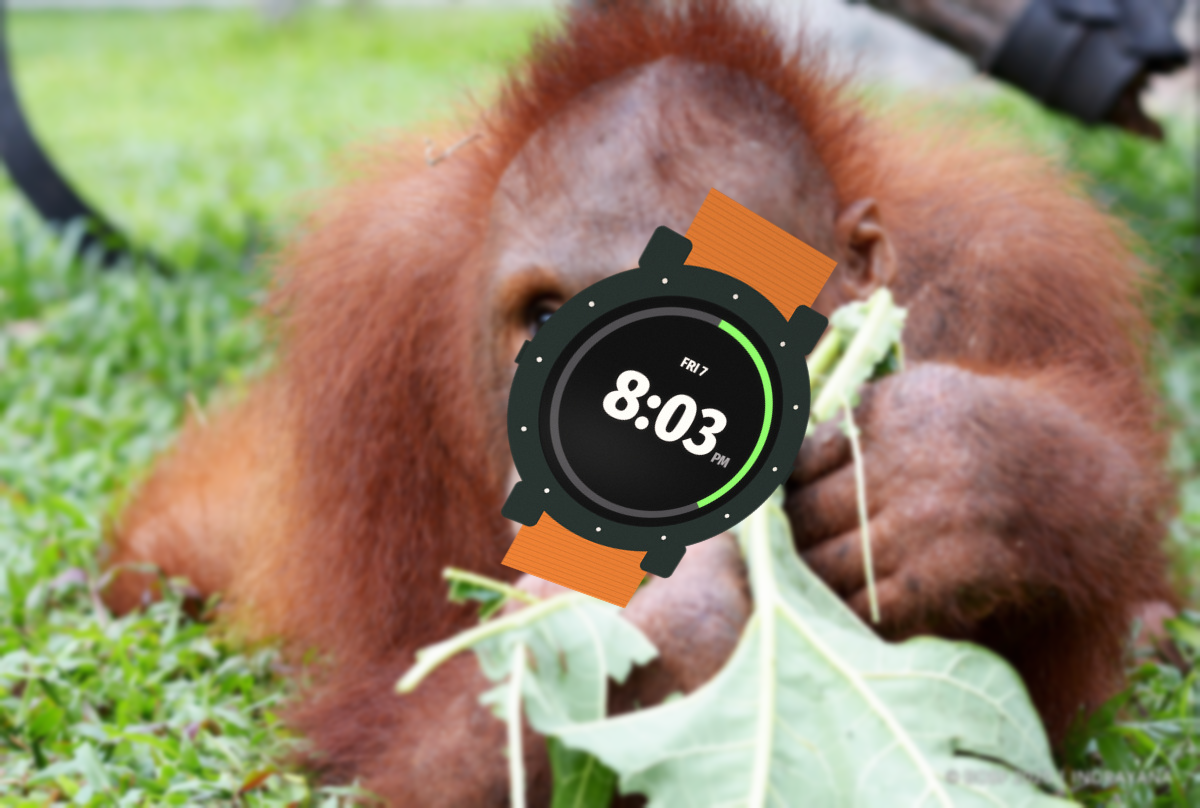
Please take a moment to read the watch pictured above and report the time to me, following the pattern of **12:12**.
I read **8:03**
